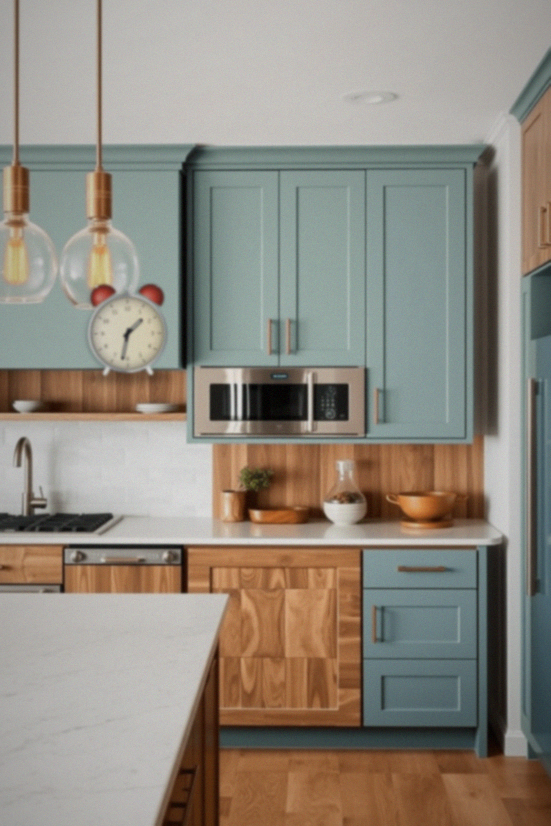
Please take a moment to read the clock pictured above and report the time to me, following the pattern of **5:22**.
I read **1:32**
